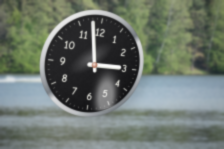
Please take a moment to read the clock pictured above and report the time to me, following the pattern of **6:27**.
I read **2:58**
